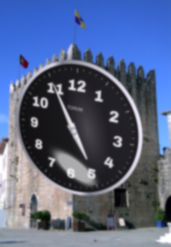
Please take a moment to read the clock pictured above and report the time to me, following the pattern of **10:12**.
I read **4:55**
